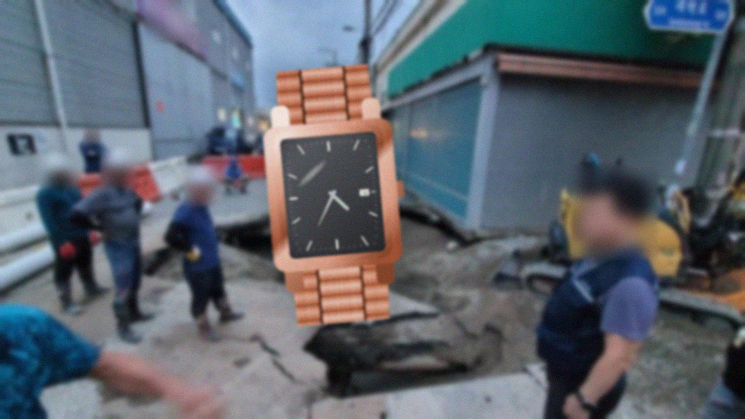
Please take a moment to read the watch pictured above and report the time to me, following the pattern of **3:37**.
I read **4:35**
